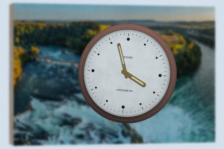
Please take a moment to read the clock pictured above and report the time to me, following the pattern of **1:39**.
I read **3:57**
